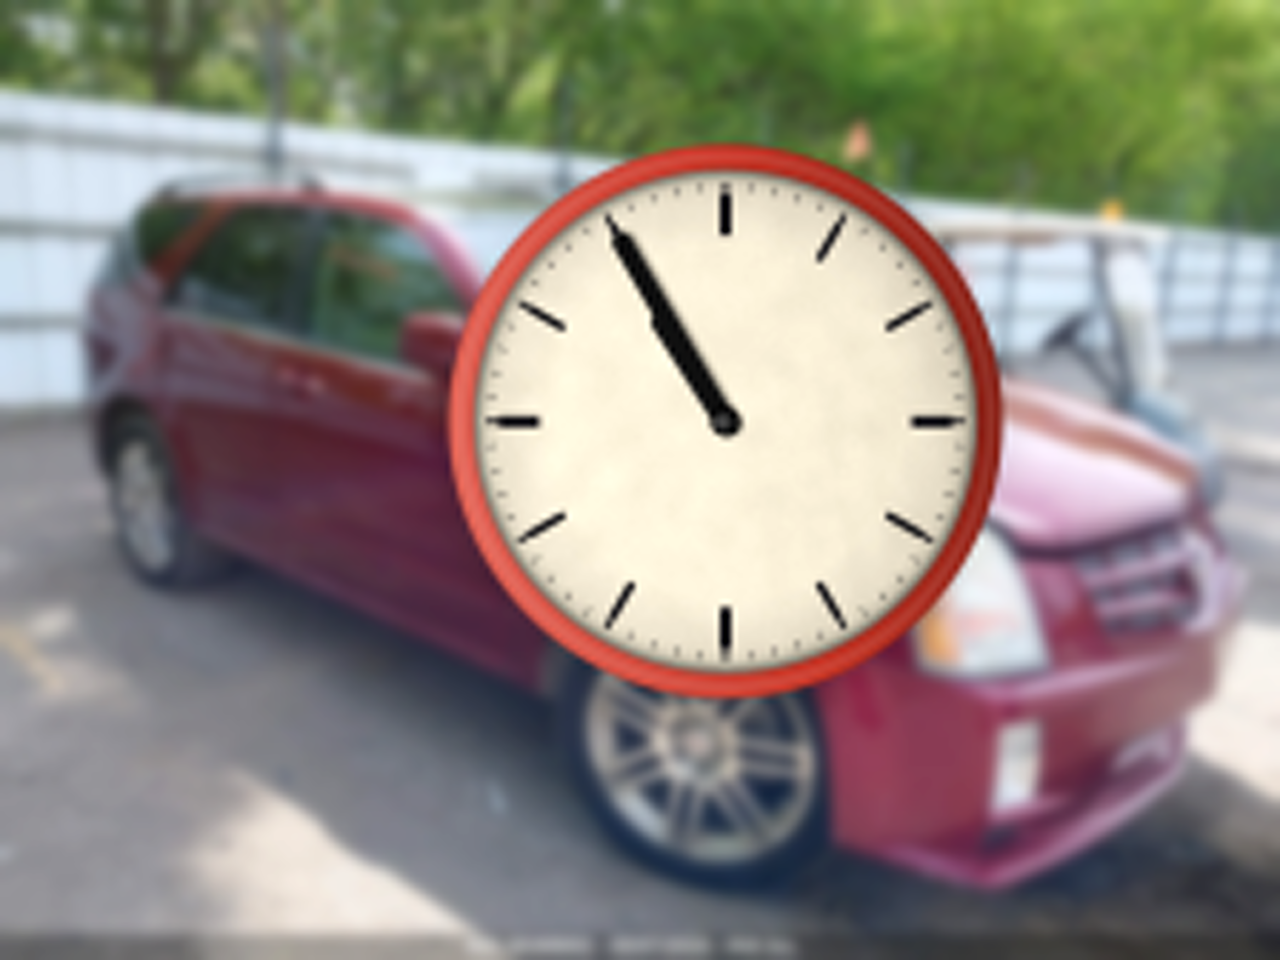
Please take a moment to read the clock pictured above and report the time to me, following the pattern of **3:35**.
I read **10:55**
